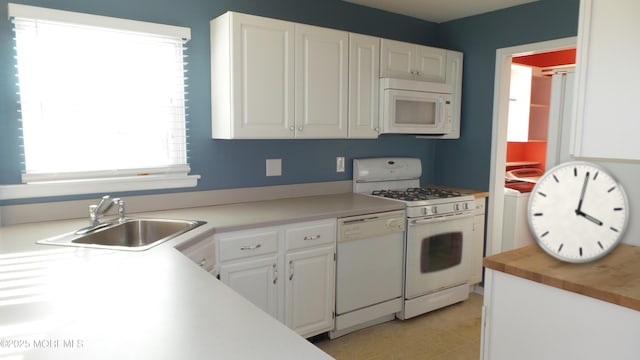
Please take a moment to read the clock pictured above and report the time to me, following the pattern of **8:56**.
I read **4:03**
